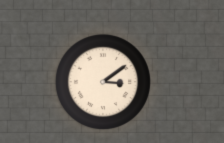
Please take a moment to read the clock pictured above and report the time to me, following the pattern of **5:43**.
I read **3:09**
